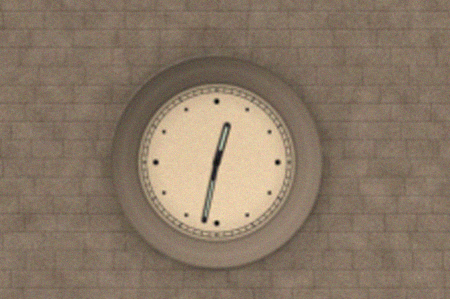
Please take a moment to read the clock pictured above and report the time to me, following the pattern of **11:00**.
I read **12:32**
